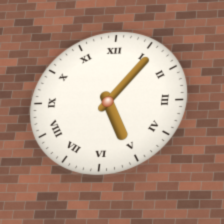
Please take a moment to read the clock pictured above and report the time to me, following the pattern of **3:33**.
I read **5:06**
